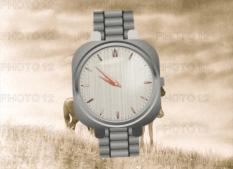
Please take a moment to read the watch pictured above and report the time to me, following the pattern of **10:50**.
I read **9:52**
